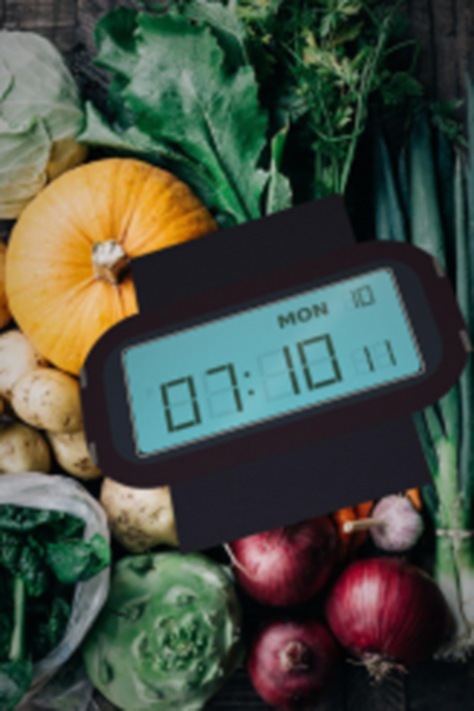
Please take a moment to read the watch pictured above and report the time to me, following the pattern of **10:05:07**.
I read **7:10:11**
